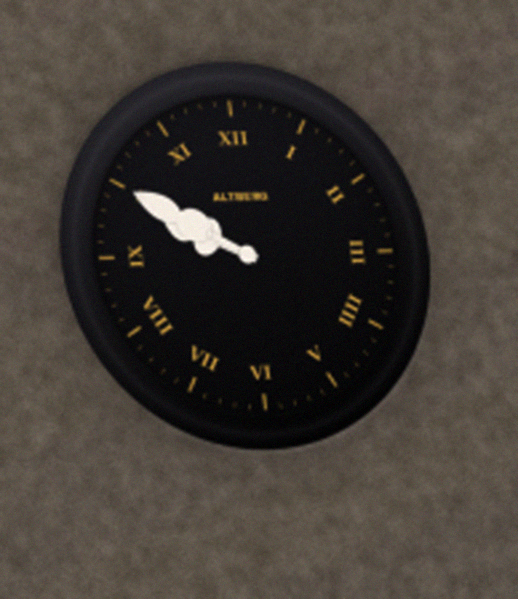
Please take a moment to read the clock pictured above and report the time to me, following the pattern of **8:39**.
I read **9:50**
